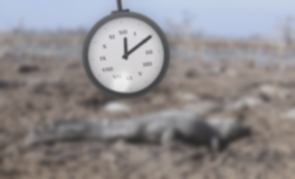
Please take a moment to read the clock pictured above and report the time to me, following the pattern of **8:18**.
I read **12:10**
